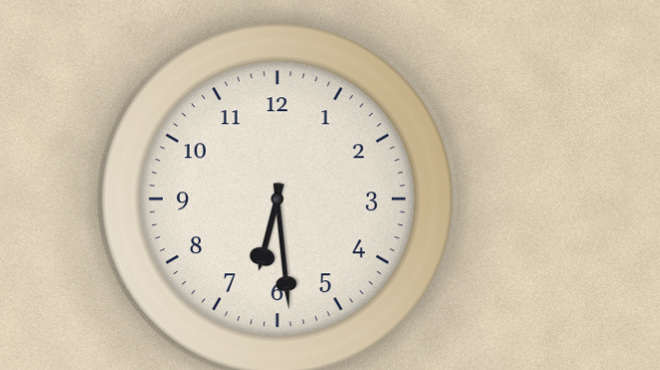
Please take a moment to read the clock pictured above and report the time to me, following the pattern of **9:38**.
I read **6:29**
